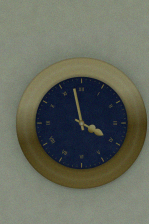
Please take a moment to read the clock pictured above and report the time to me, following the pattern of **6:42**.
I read **3:58**
